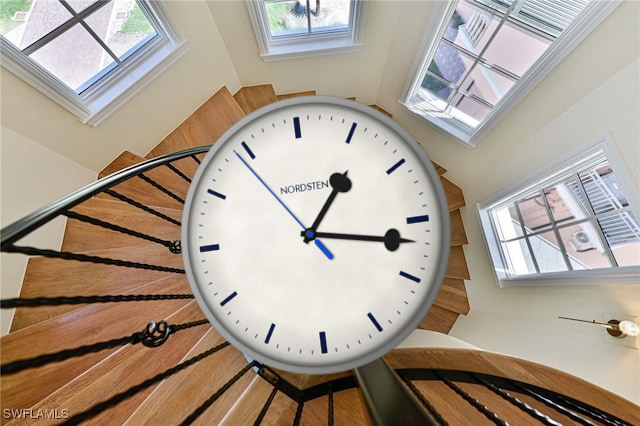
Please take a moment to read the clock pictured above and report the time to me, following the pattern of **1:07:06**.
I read **1:16:54**
